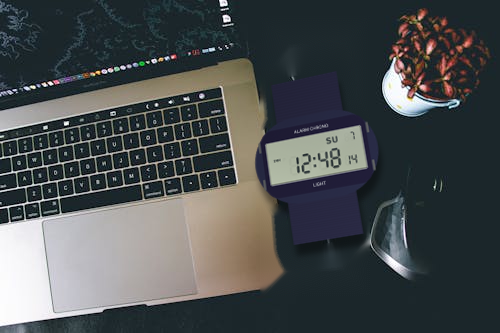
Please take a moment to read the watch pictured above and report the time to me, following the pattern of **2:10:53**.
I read **12:48:14**
